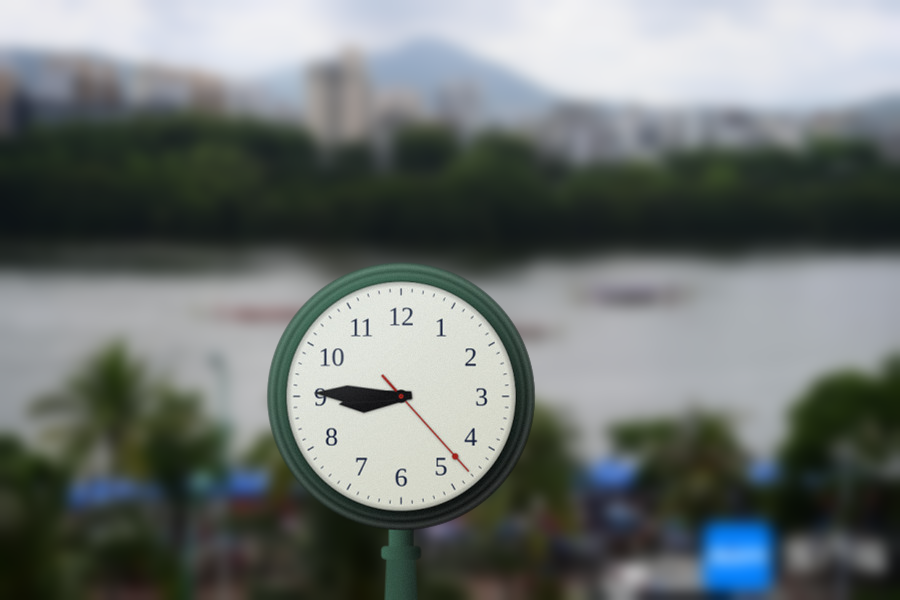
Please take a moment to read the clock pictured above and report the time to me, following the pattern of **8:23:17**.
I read **8:45:23**
